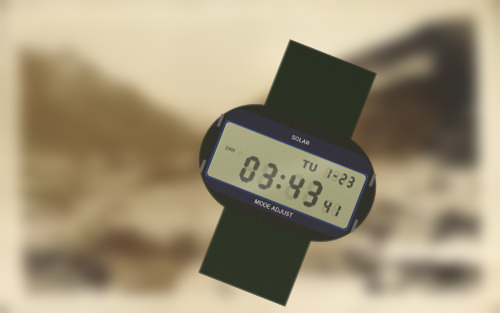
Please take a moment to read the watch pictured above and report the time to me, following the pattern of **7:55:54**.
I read **3:43:41**
